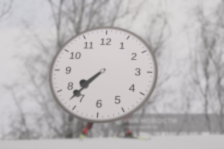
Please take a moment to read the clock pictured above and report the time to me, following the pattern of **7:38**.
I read **7:37**
